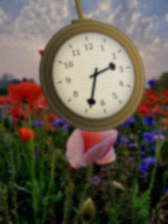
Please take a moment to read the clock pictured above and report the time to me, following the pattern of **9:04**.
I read **2:34**
